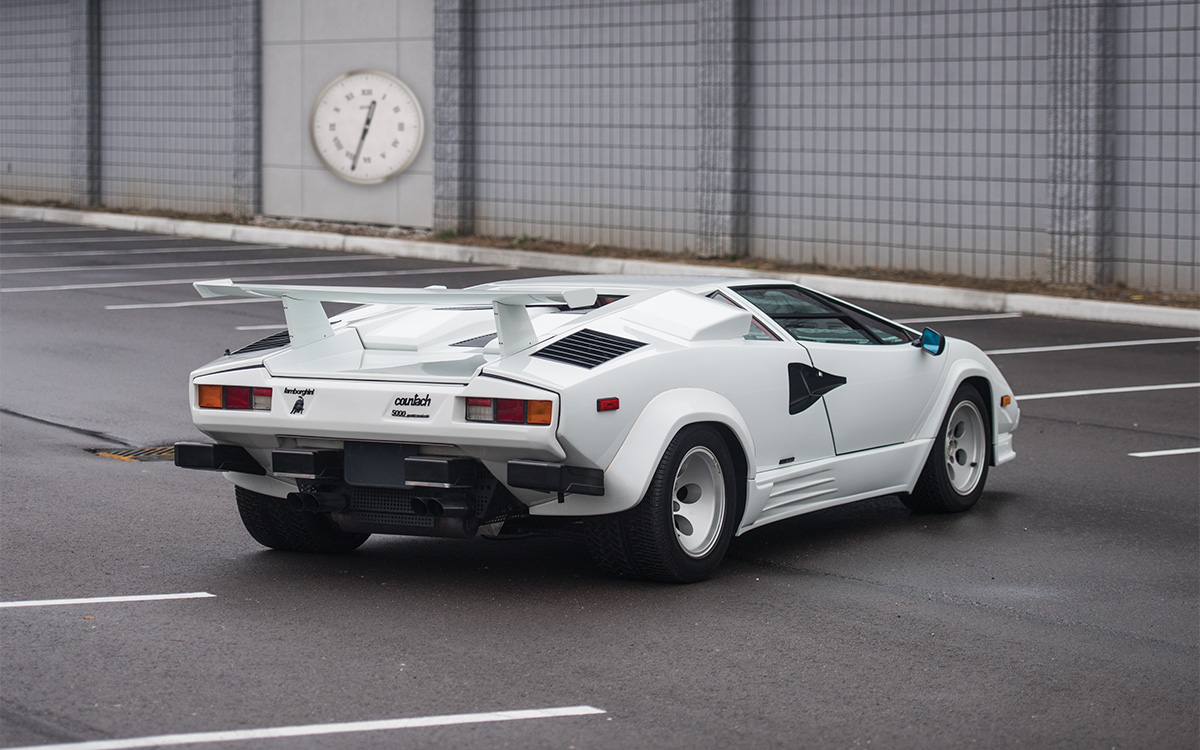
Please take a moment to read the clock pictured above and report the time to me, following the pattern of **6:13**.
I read **12:33**
